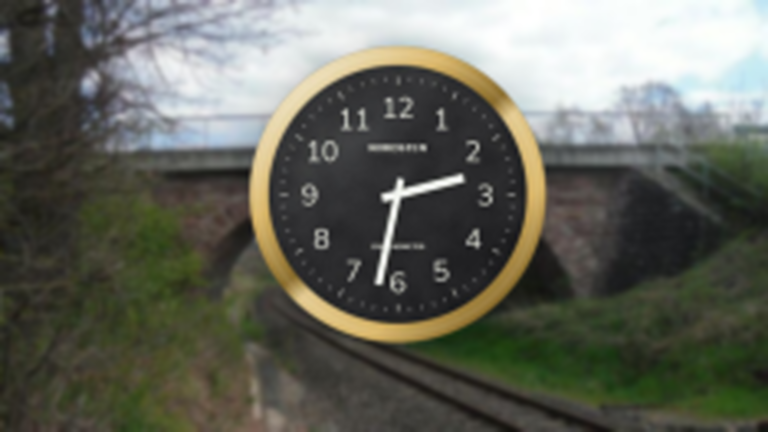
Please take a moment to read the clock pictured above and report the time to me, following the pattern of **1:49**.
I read **2:32**
